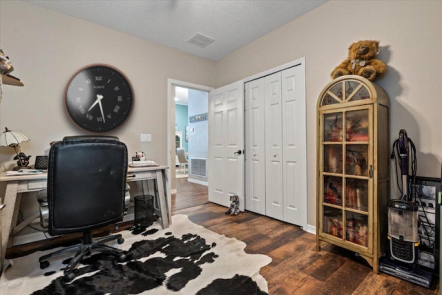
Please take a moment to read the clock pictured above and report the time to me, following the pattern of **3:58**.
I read **7:28**
